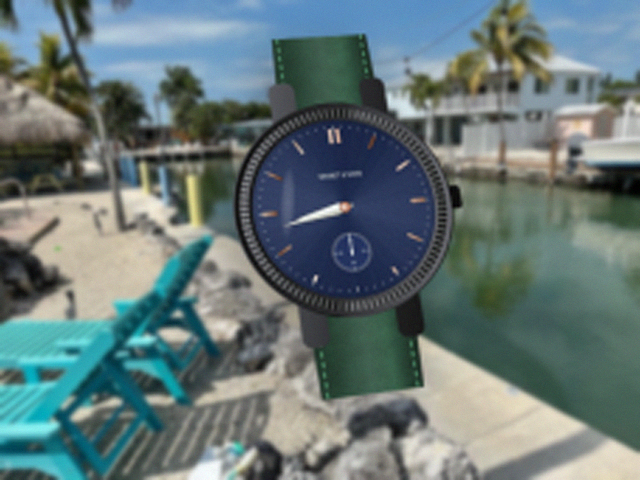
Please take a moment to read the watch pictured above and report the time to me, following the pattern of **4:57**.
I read **8:43**
